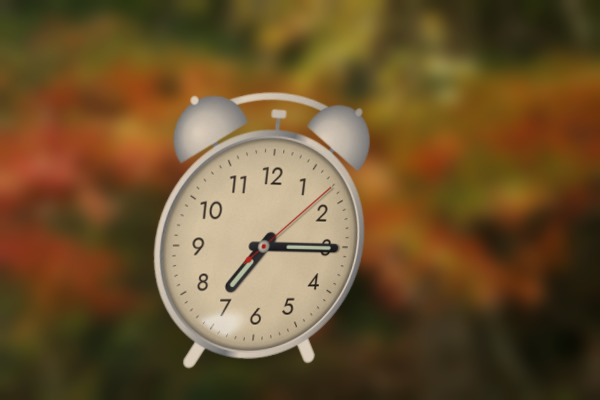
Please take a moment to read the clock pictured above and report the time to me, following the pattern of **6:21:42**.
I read **7:15:08**
